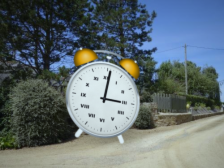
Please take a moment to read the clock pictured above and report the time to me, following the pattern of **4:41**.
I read **3:01**
